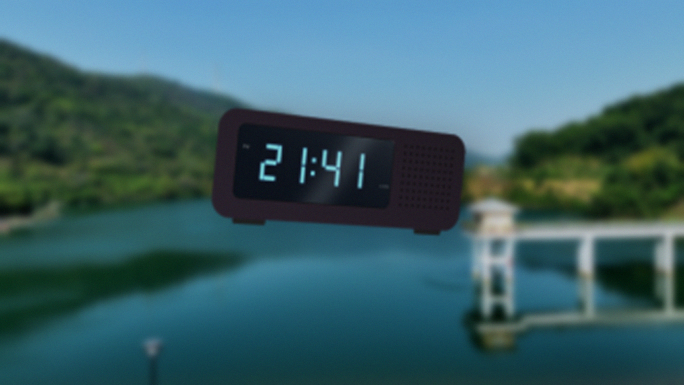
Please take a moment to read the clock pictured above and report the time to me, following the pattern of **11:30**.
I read **21:41**
